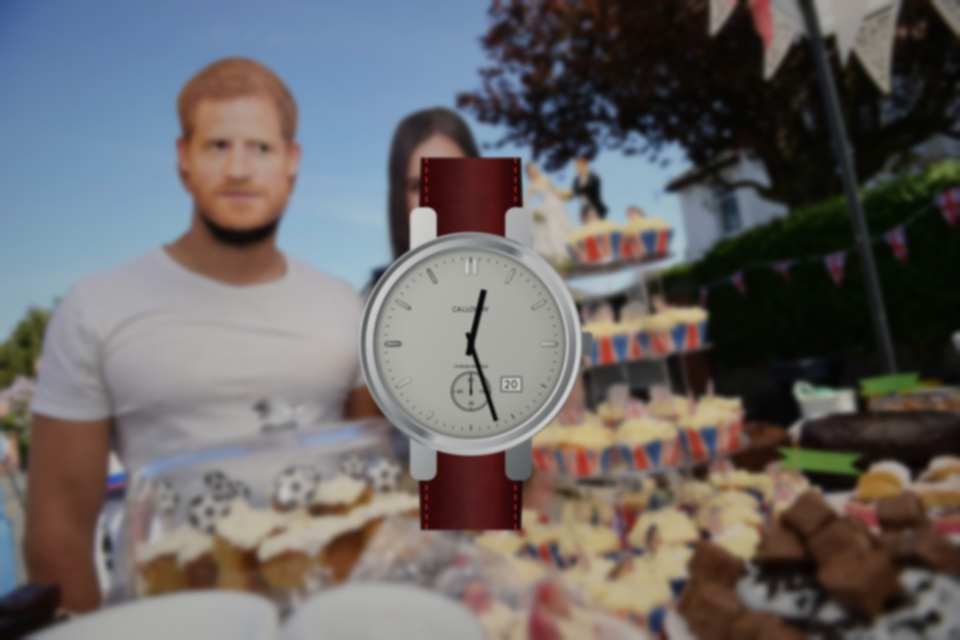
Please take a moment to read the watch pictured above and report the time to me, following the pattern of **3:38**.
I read **12:27**
